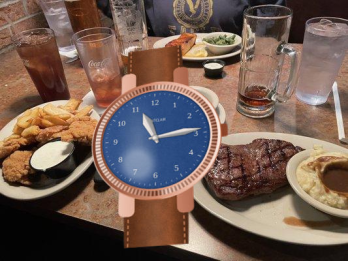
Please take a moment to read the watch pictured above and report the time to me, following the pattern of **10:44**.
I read **11:14**
